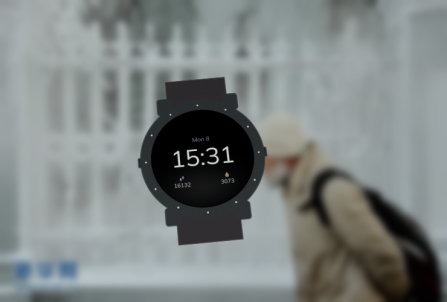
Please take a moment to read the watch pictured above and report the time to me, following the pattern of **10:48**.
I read **15:31**
